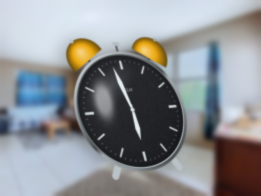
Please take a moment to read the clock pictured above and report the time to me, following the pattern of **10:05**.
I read **5:58**
